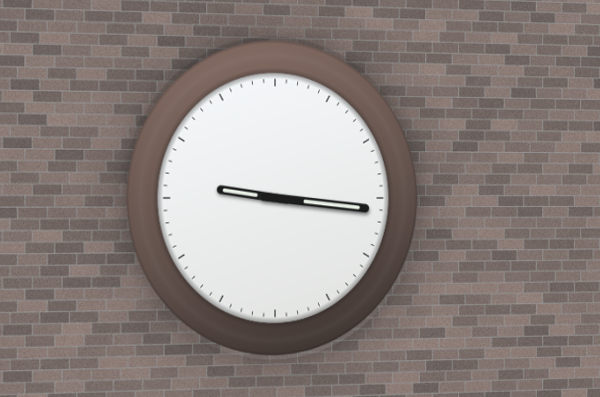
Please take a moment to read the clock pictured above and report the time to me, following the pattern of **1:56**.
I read **9:16**
